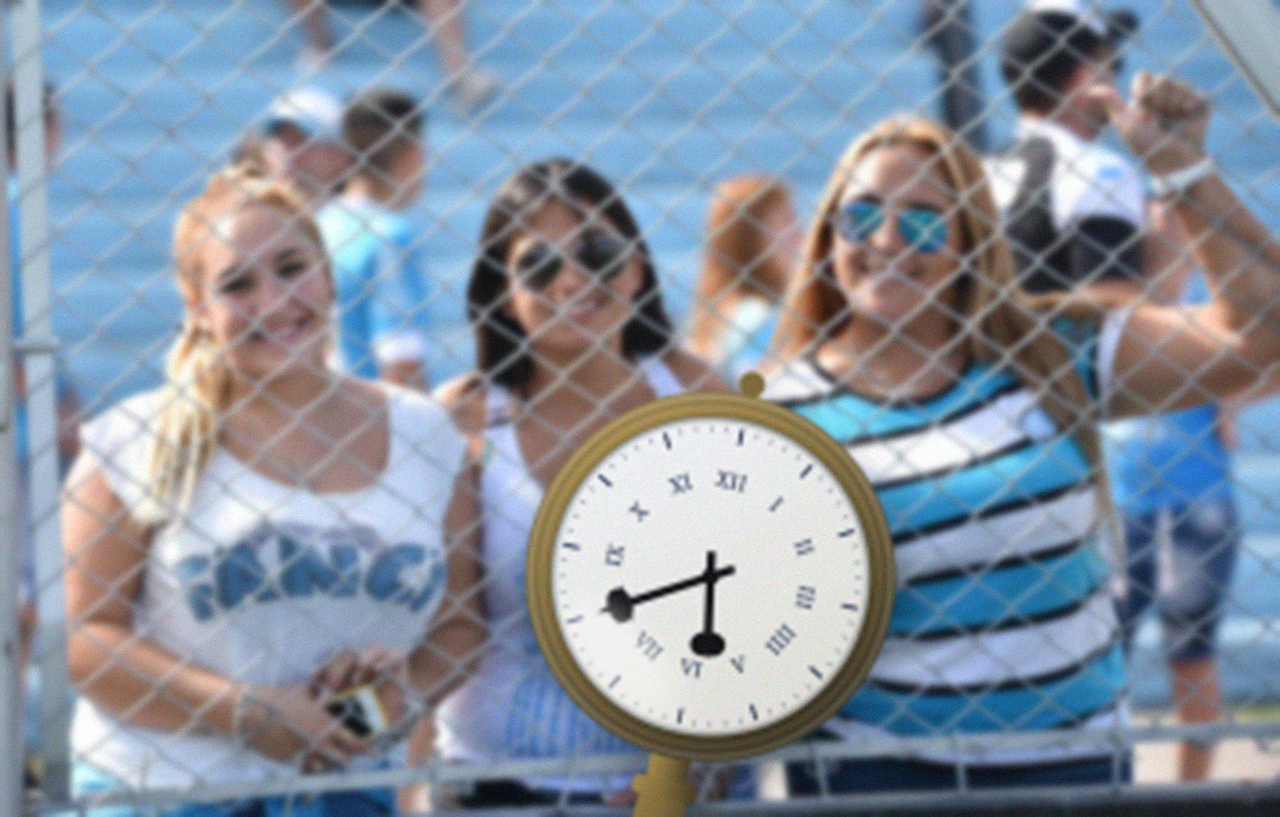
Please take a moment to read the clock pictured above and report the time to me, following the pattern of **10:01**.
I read **5:40**
